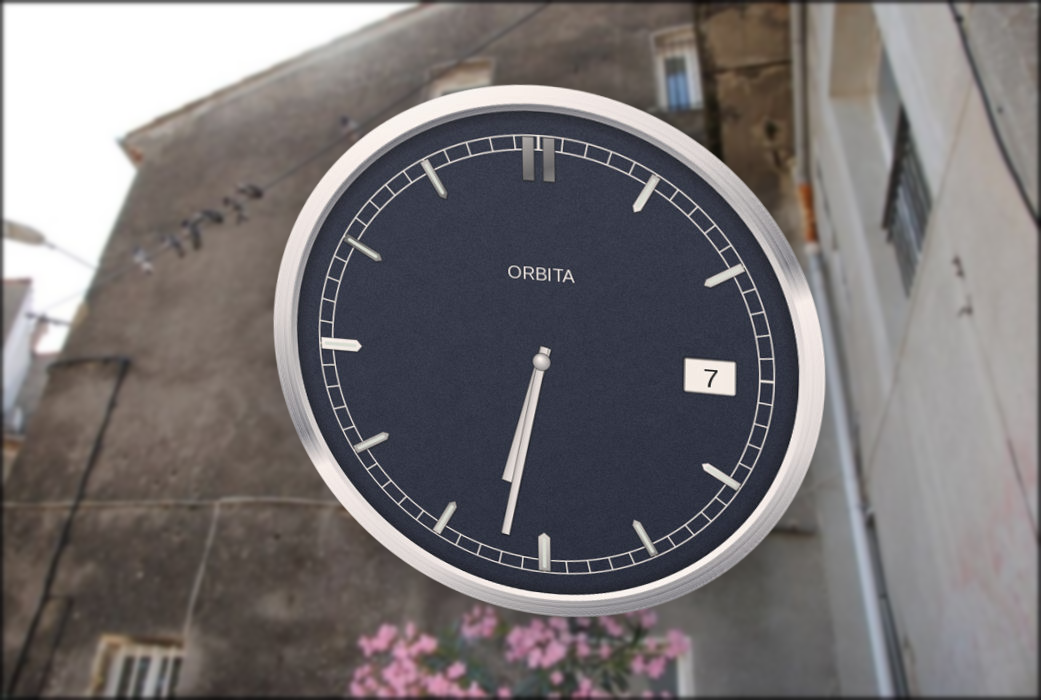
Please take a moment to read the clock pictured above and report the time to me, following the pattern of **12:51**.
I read **6:32**
